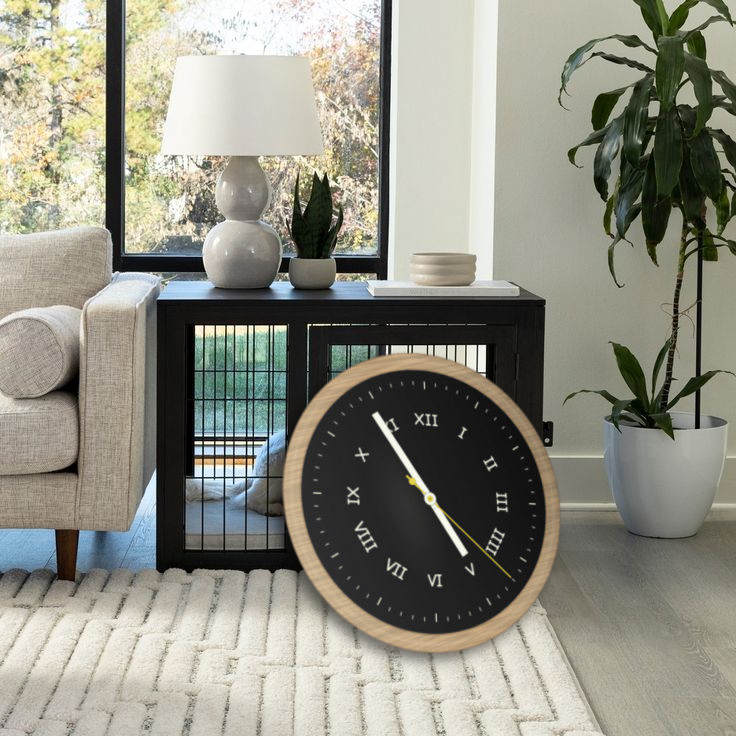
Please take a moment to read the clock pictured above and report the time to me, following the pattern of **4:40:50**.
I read **4:54:22**
